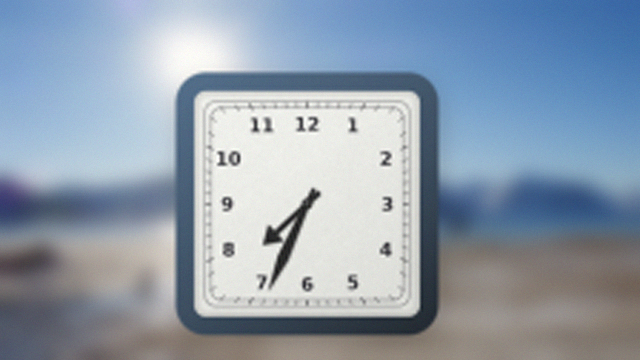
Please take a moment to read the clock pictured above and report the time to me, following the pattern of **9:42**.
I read **7:34**
